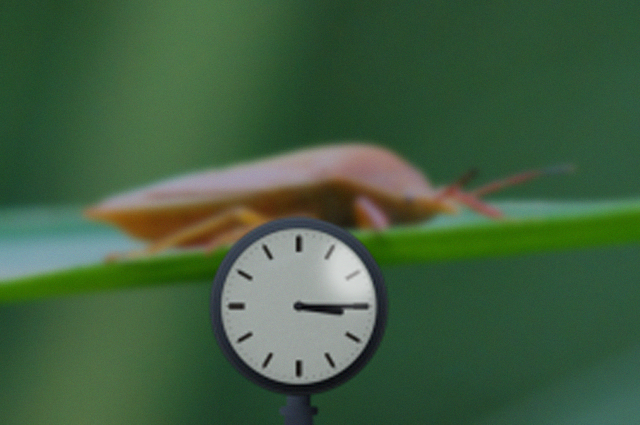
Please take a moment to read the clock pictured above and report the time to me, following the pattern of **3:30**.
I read **3:15**
